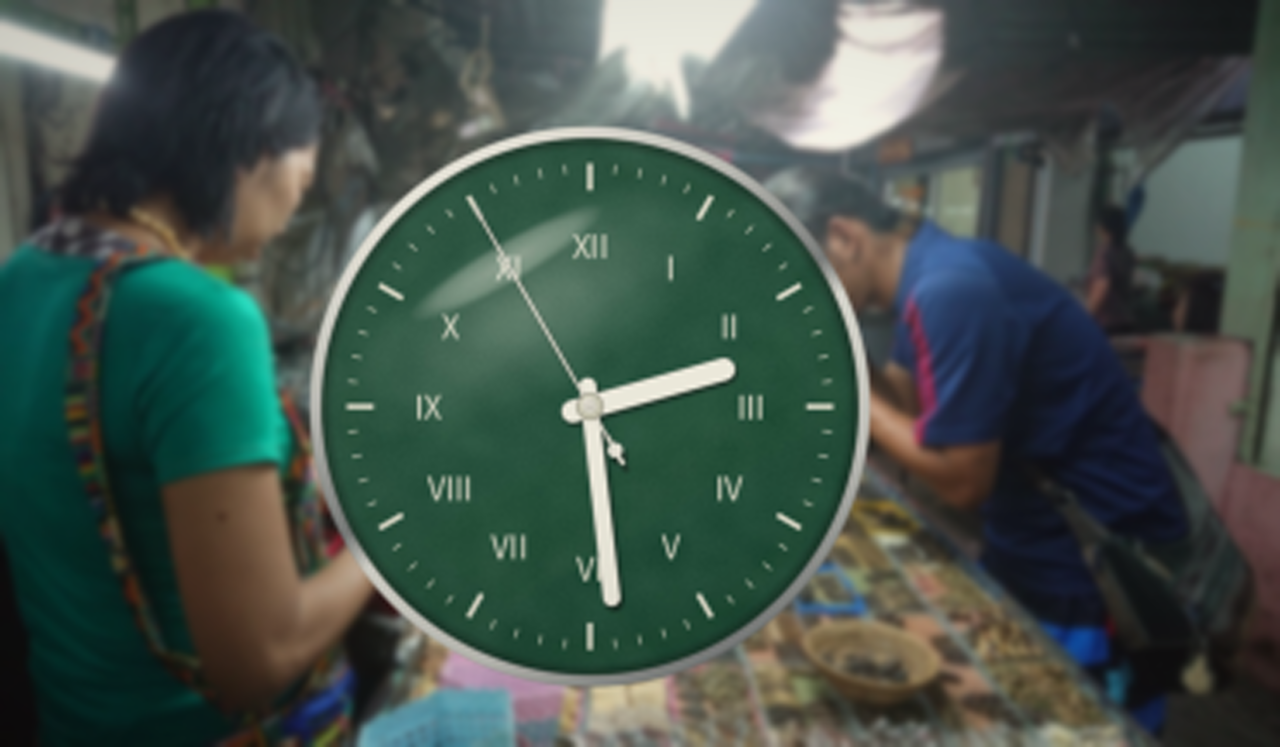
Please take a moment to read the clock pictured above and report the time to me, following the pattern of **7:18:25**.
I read **2:28:55**
